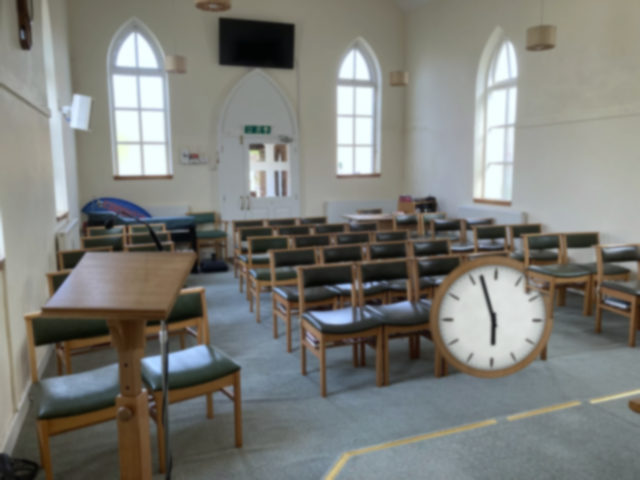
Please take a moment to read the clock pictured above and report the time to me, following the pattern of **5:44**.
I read **5:57**
